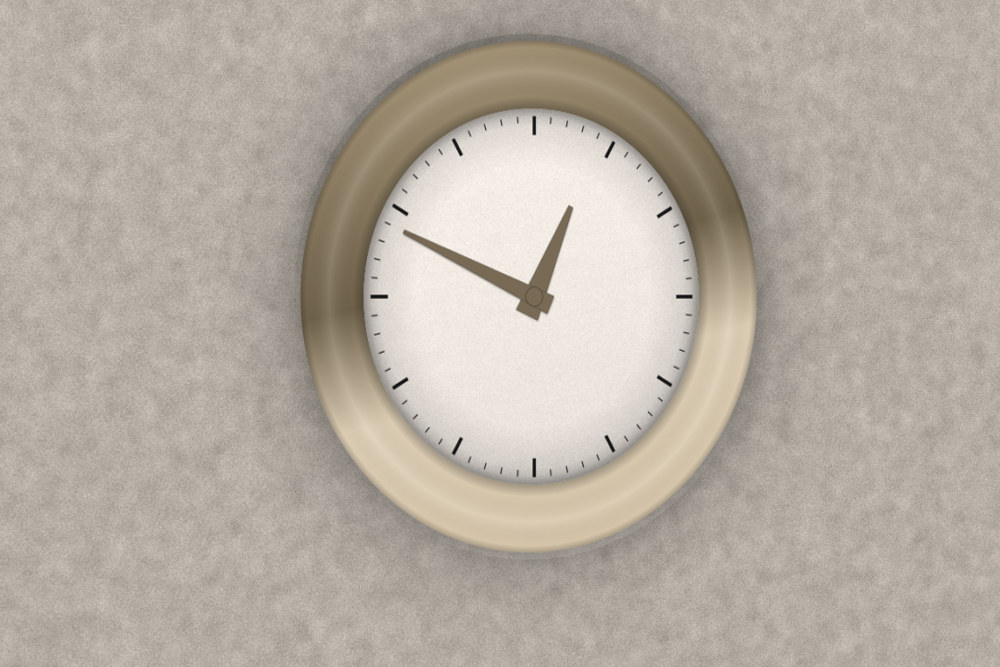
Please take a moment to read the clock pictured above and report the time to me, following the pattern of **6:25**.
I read **12:49**
